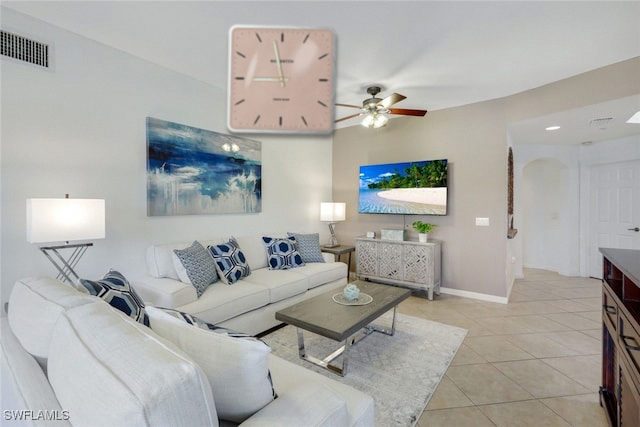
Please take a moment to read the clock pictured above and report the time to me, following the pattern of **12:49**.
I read **8:58**
